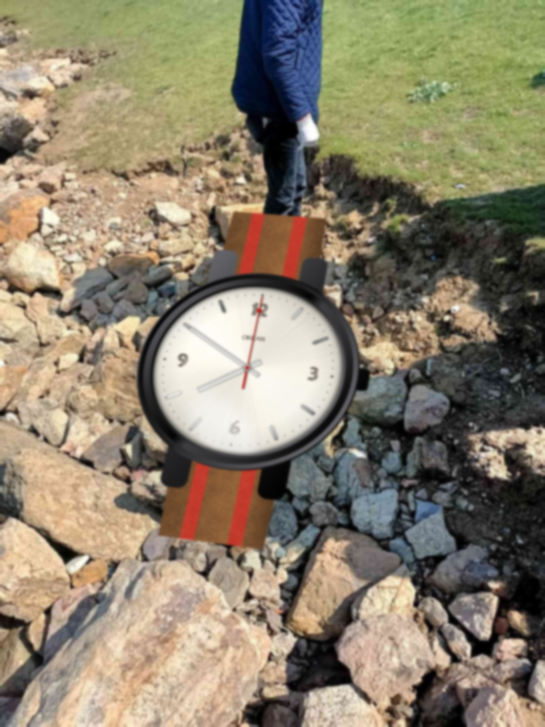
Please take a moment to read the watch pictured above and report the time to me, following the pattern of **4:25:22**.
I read **7:50:00**
